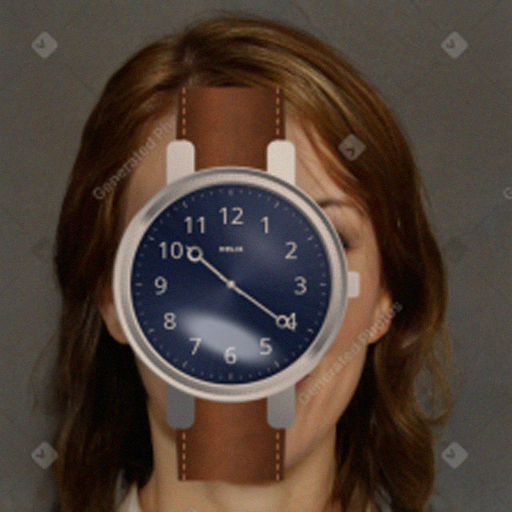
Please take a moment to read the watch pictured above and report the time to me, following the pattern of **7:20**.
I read **10:21**
